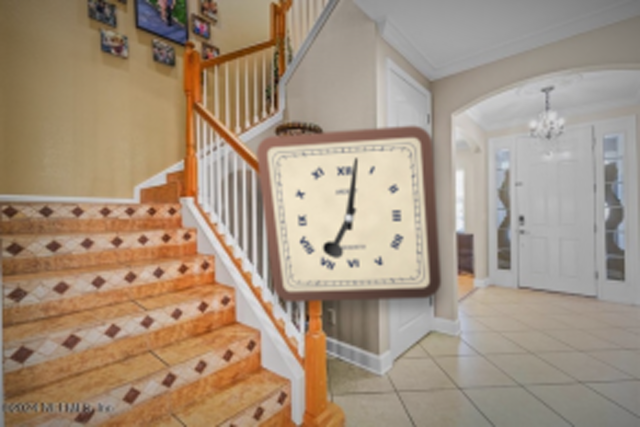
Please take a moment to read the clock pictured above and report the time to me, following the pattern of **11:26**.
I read **7:02**
